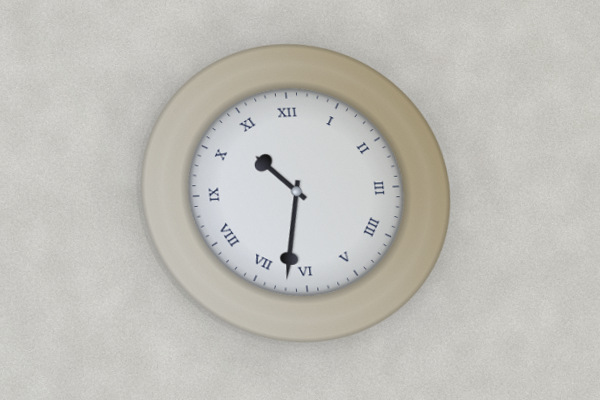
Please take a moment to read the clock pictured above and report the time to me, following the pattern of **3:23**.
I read **10:32**
